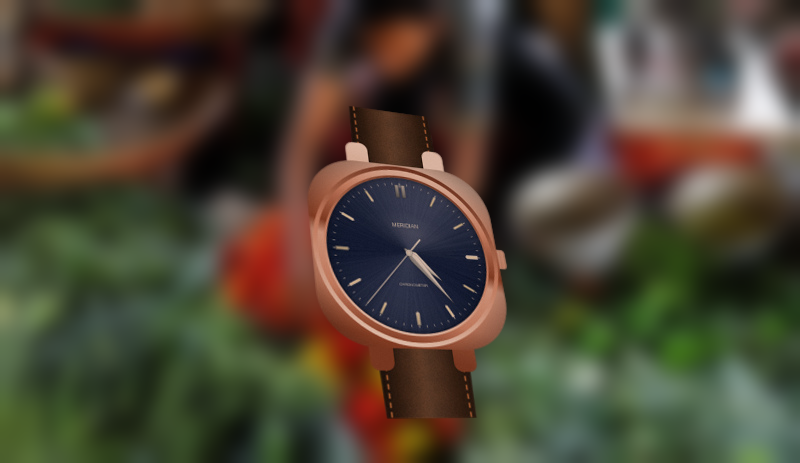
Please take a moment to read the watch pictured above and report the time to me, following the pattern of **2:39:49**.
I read **4:23:37**
